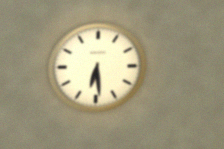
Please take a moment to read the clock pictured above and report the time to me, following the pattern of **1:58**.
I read **6:29**
